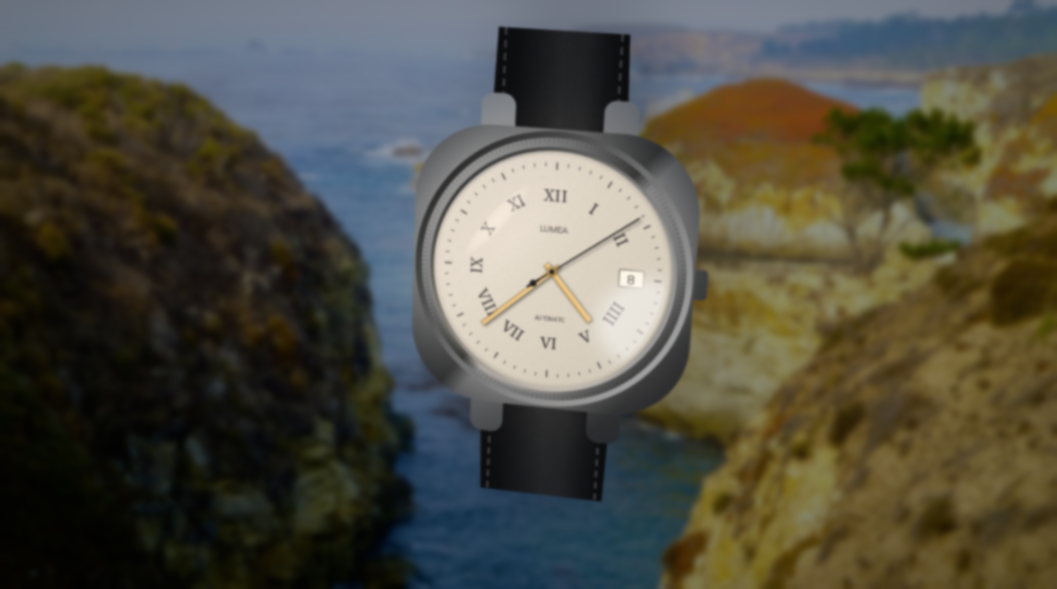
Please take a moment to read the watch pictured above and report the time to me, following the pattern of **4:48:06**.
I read **4:38:09**
